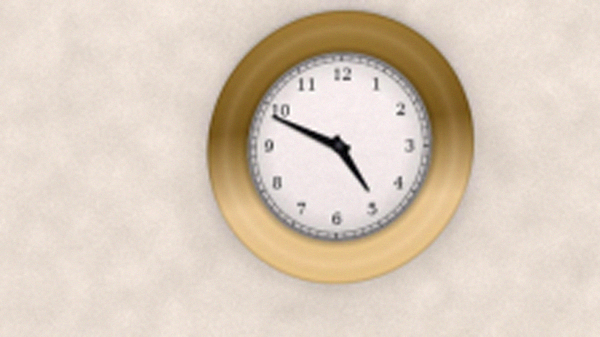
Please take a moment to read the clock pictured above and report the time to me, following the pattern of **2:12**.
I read **4:49**
